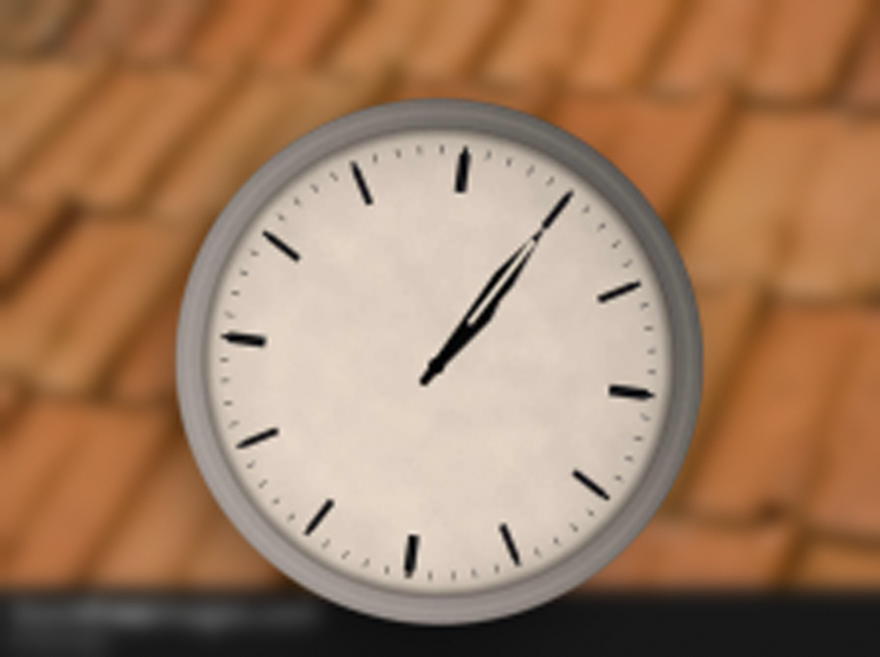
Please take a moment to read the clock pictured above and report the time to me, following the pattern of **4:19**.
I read **1:05**
